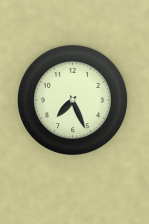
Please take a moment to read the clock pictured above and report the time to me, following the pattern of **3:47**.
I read **7:26**
